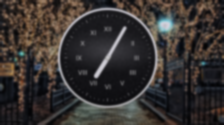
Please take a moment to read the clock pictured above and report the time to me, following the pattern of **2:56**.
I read **7:05**
